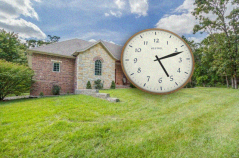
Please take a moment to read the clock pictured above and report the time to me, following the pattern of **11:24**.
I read **5:12**
